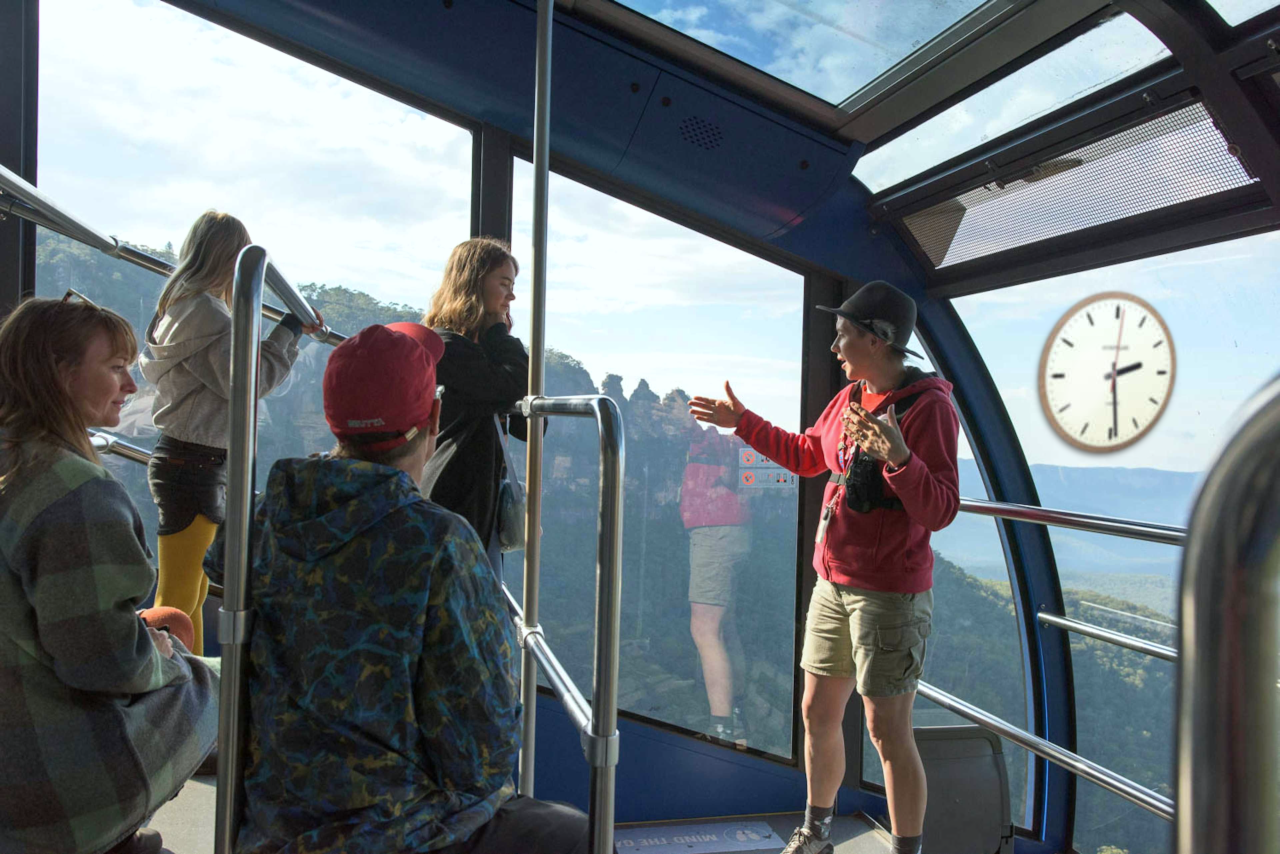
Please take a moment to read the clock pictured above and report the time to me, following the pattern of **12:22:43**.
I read **2:29:01**
